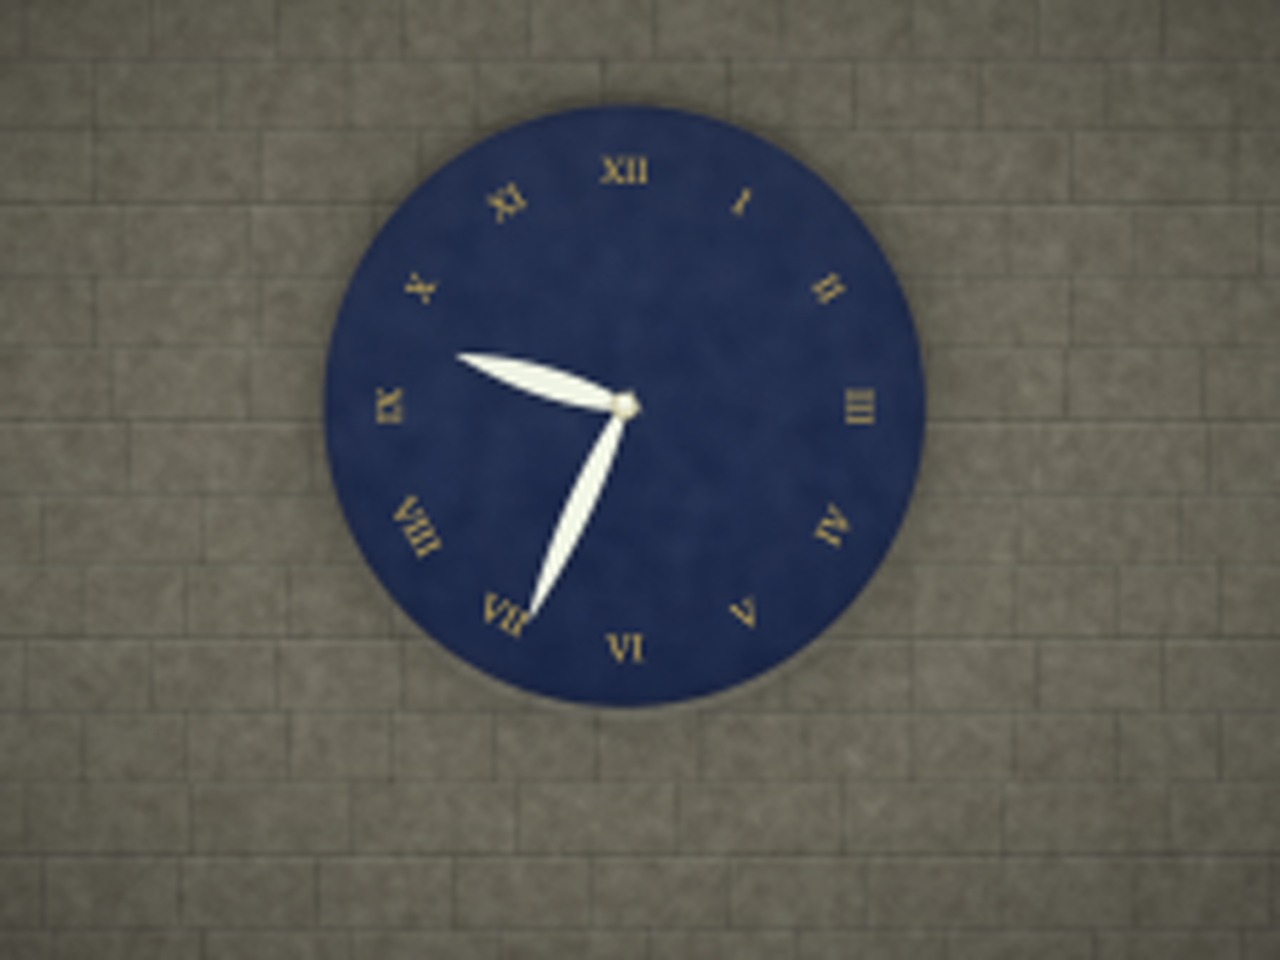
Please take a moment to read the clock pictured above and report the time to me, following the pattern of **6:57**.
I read **9:34**
